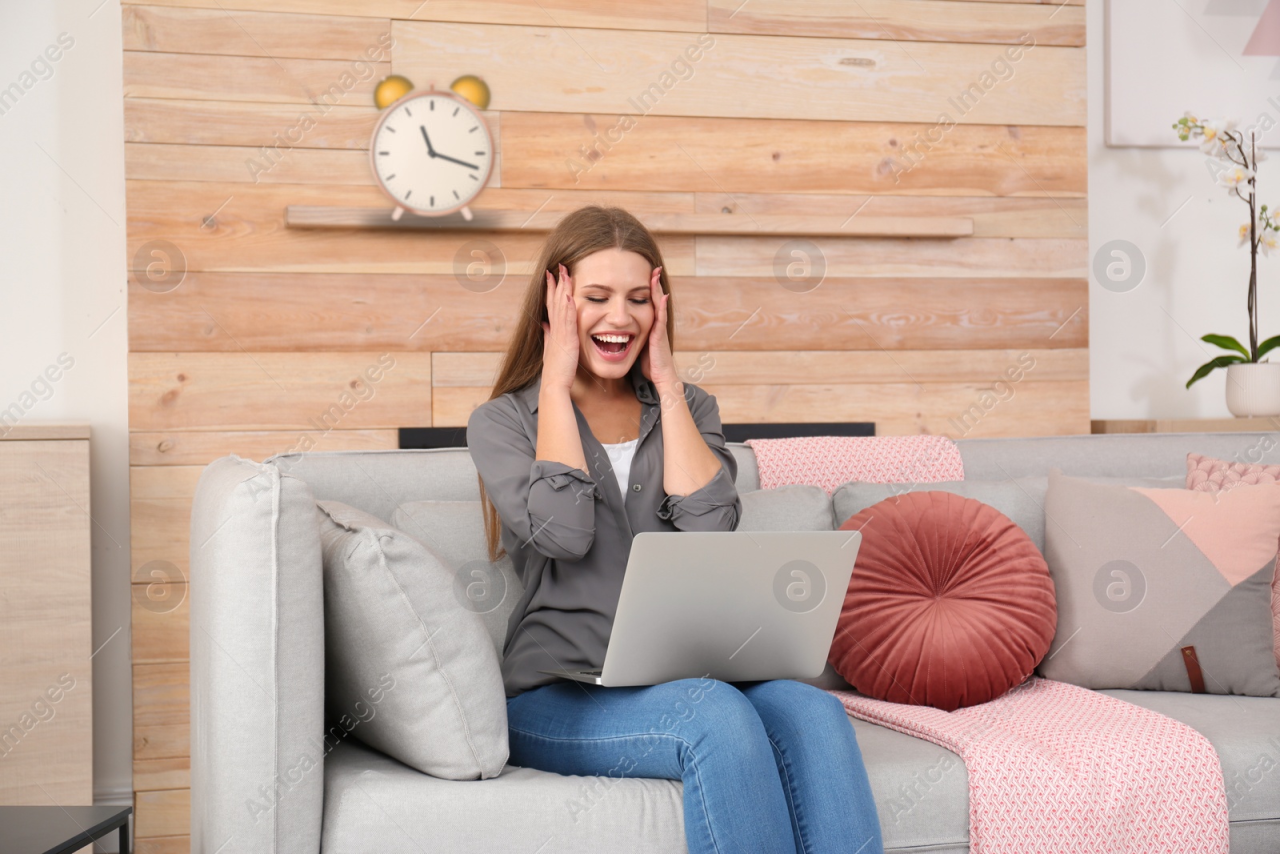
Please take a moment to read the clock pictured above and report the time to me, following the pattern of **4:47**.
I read **11:18**
